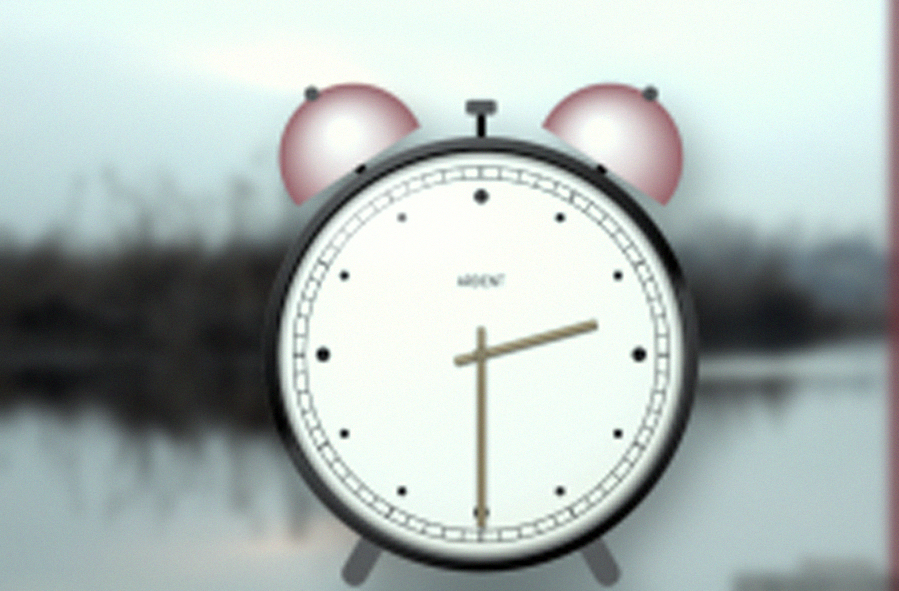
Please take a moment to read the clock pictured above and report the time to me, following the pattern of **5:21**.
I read **2:30**
